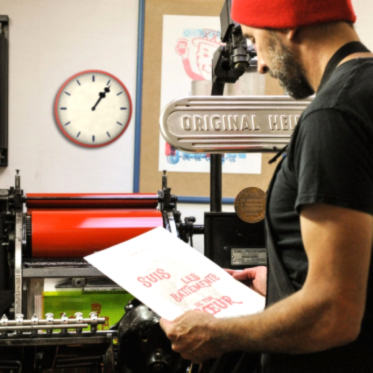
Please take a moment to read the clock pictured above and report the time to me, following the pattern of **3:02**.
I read **1:06**
